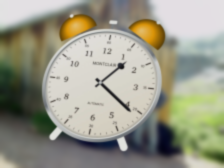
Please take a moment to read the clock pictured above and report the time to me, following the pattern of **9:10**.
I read **1:21**
